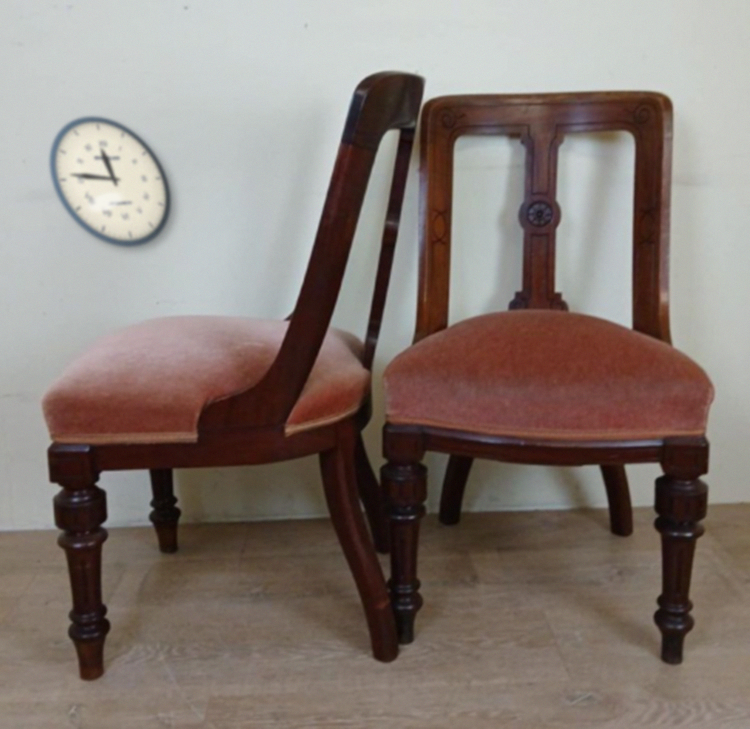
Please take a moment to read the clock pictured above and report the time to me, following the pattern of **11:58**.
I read **11:46**
